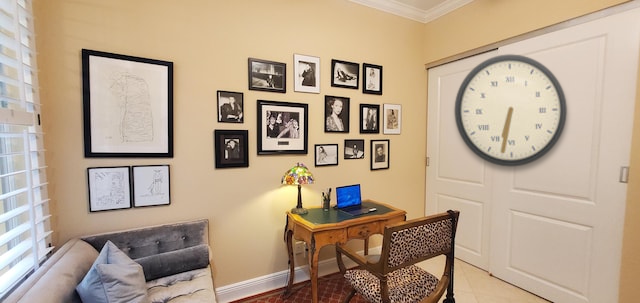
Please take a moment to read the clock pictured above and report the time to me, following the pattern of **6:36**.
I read **6:32**
